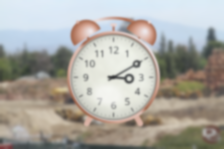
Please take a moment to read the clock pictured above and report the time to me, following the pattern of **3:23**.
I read **3:10**
